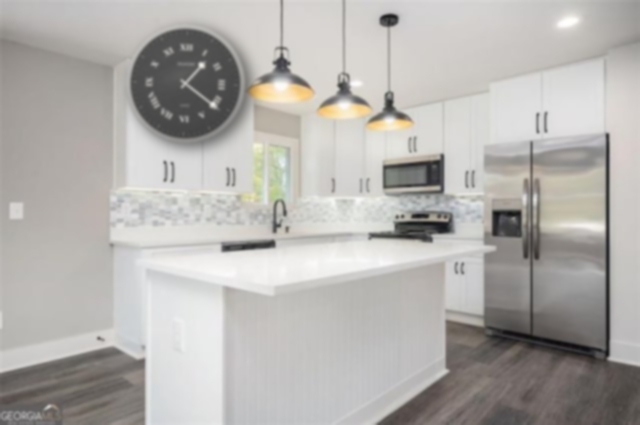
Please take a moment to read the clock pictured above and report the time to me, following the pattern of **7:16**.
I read **1:21**
